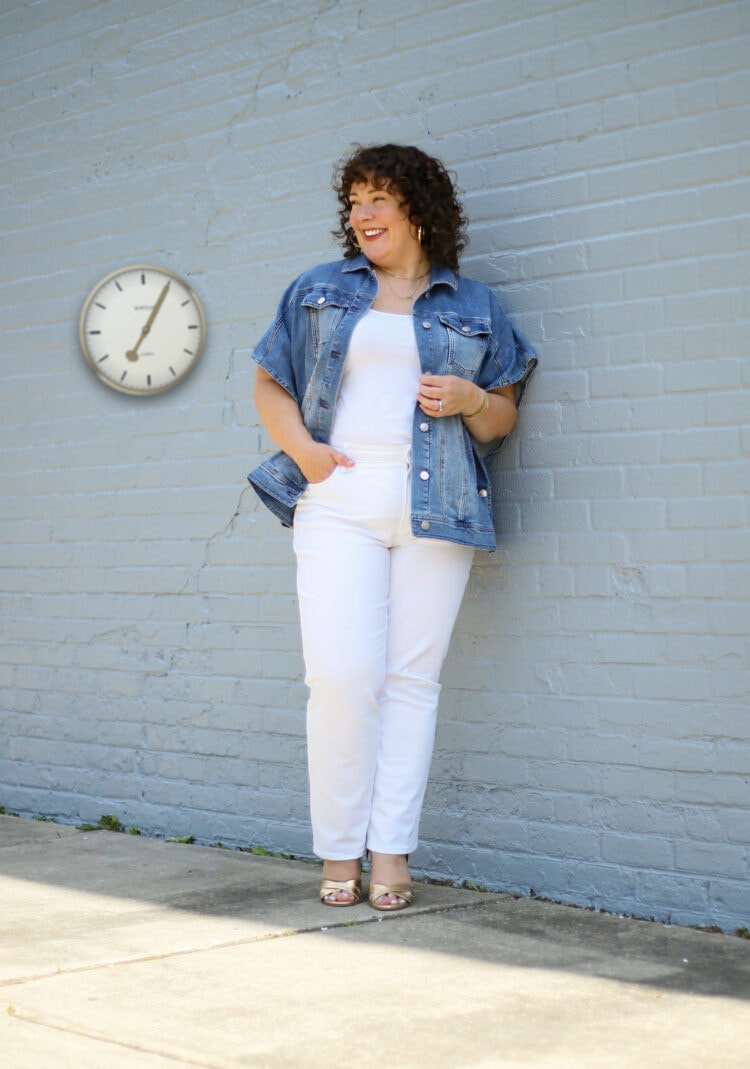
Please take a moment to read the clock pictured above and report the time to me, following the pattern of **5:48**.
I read **7:05**
